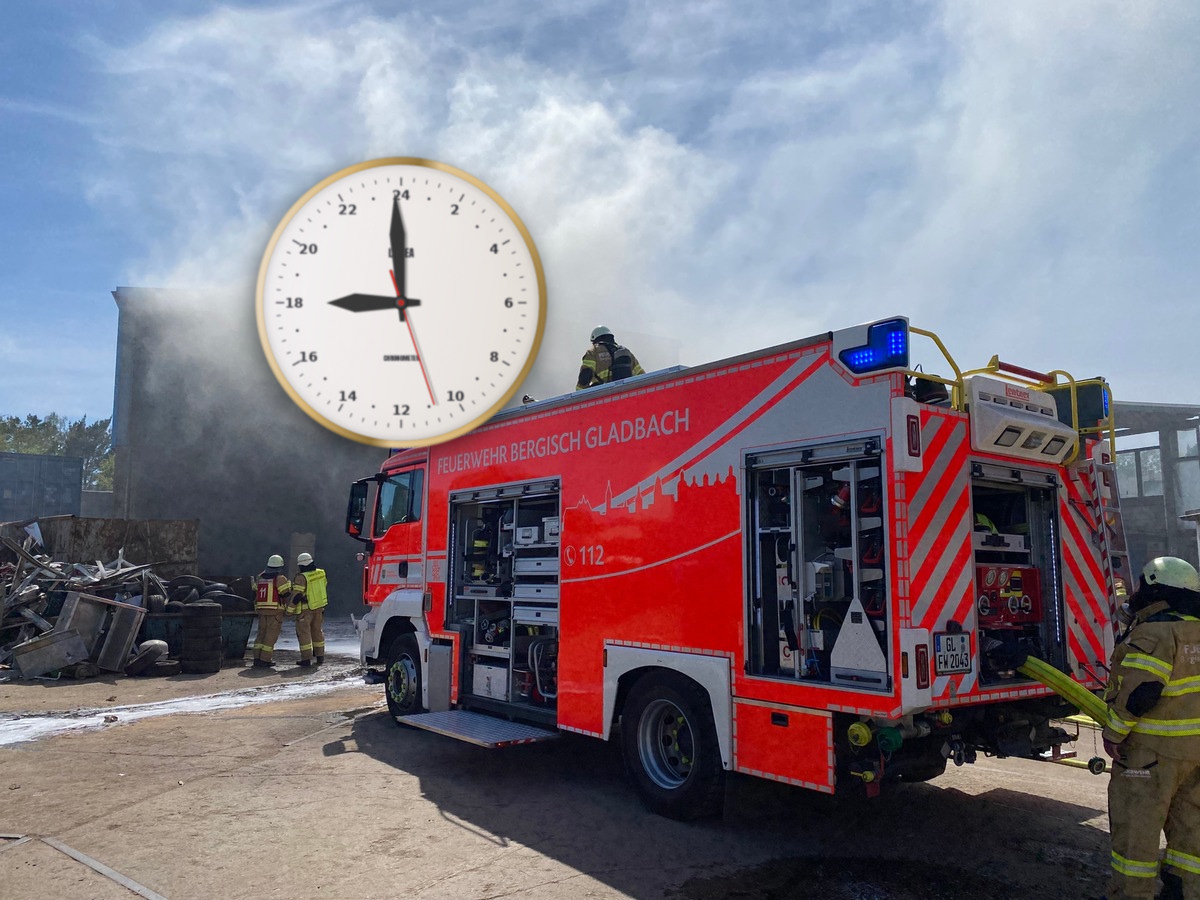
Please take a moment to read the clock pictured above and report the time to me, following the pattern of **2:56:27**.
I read **17:59:27**
